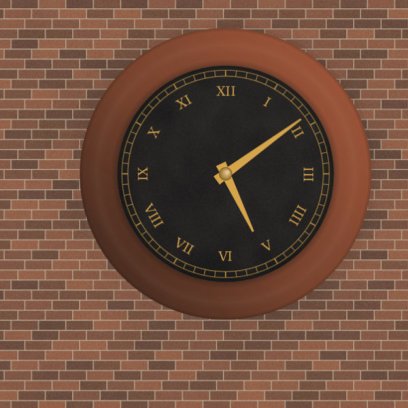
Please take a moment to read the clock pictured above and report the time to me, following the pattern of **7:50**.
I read **5:09**
